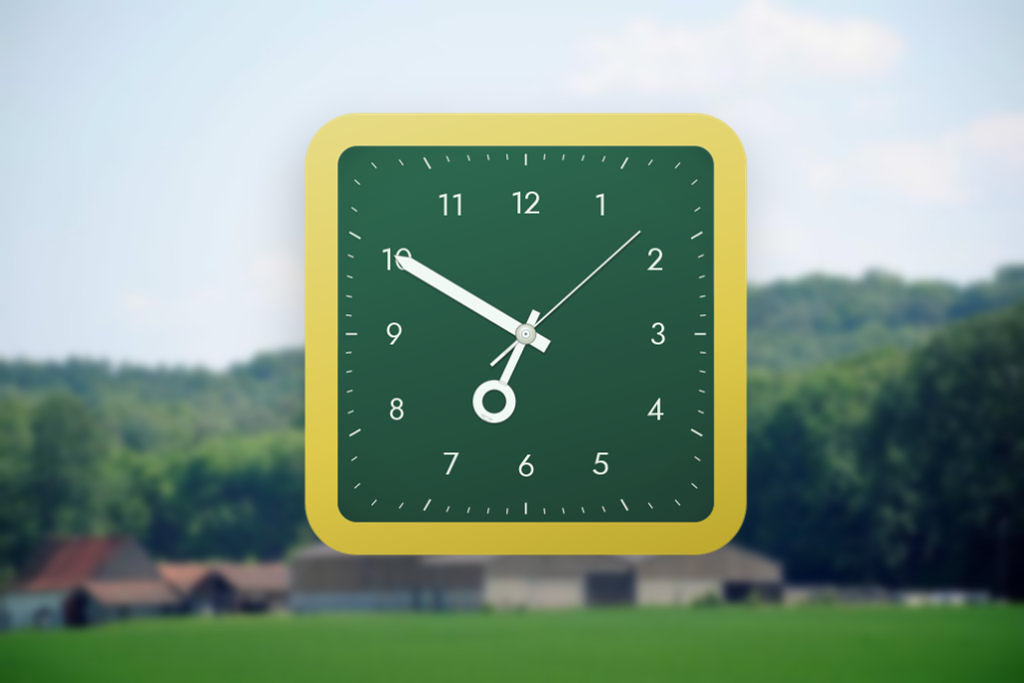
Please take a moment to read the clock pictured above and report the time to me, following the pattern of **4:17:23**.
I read **6:50:08**
